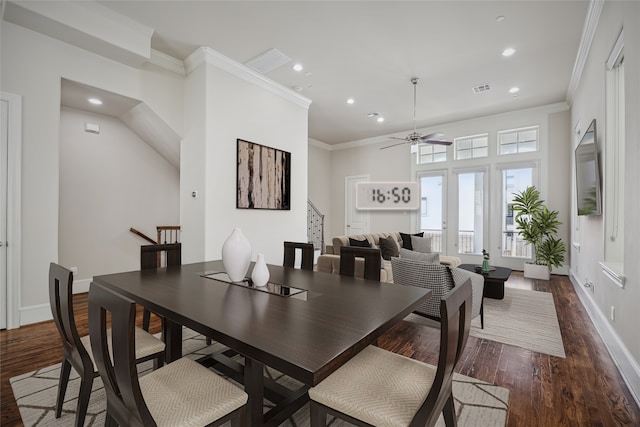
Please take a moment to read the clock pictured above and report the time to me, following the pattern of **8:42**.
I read **16:50**
